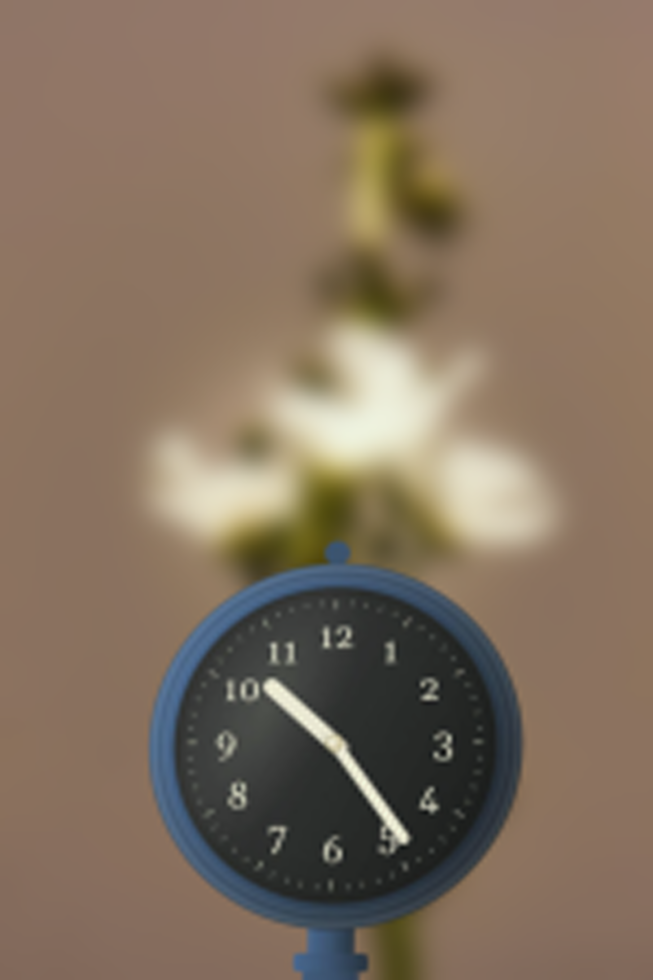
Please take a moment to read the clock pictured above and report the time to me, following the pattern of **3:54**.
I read **10:24**
